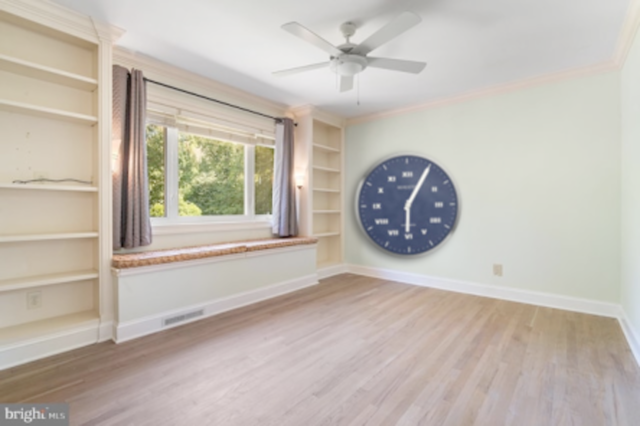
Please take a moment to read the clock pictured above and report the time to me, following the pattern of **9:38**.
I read **6:05**
